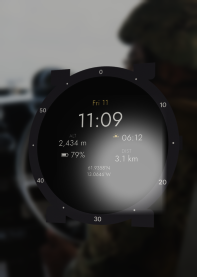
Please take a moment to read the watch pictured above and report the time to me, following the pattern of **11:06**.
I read **11:09**
